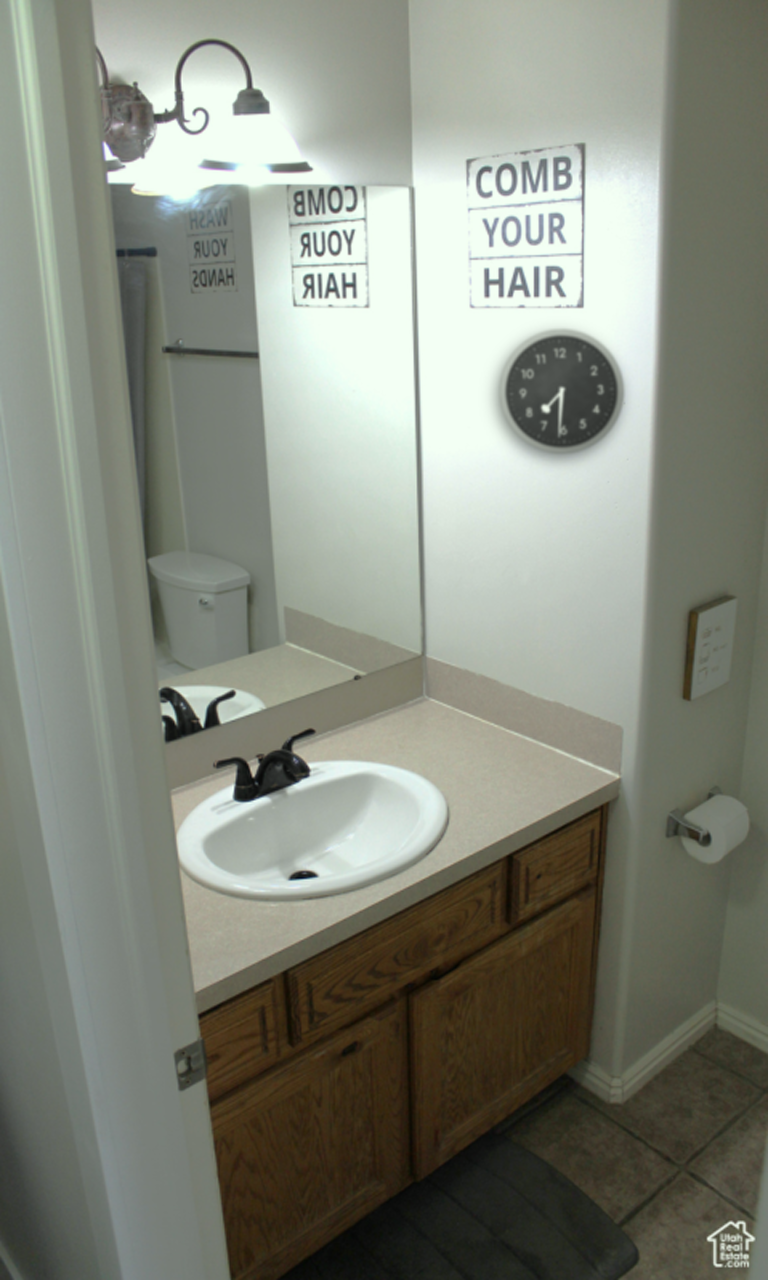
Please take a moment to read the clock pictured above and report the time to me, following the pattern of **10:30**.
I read **7:31**
